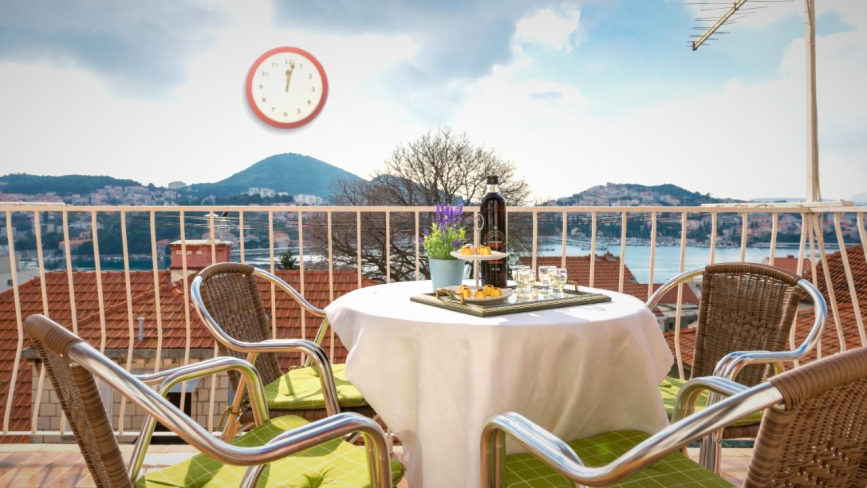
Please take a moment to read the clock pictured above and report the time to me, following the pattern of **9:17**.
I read **12:02**
